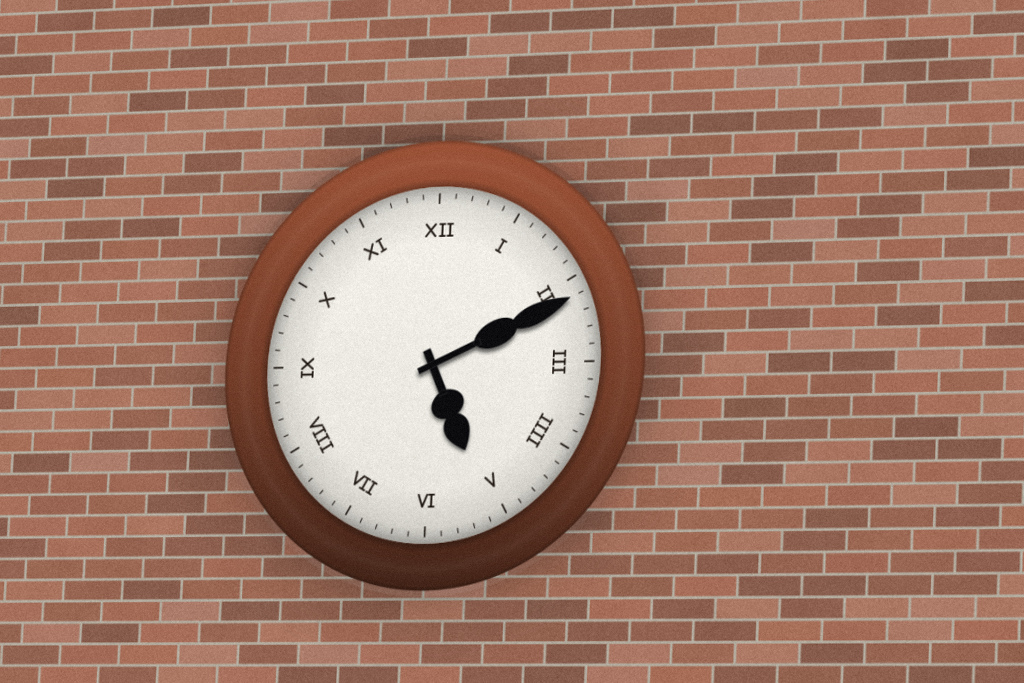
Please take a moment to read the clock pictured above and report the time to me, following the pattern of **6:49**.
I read **5:11**
